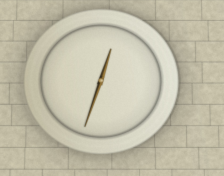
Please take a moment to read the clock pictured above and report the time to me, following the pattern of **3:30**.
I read **12:33**
